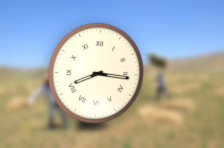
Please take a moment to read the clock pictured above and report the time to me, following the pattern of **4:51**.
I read **8:16**
